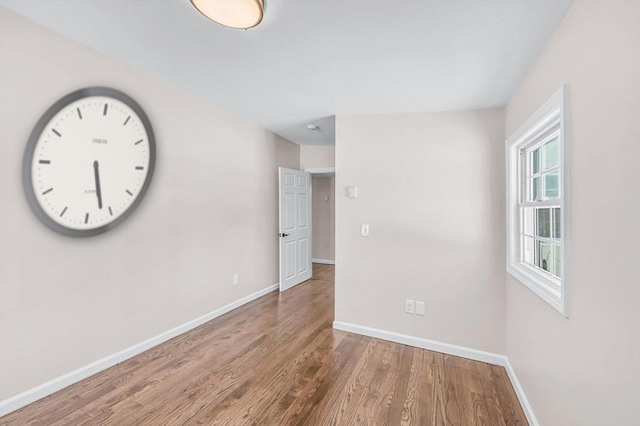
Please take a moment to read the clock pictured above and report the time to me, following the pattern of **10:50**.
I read **5:27**
